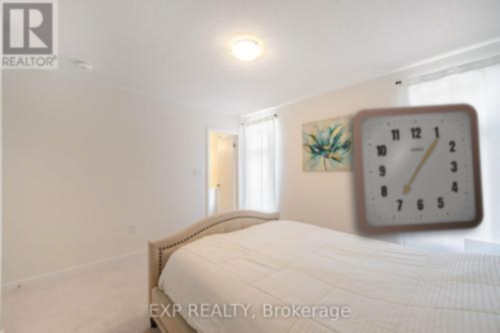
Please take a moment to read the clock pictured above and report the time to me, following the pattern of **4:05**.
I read **7:06**
